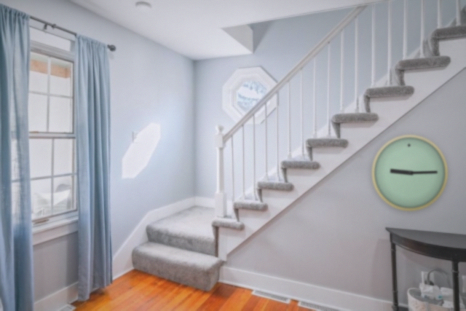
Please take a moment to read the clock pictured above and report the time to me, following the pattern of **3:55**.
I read **9:15**
